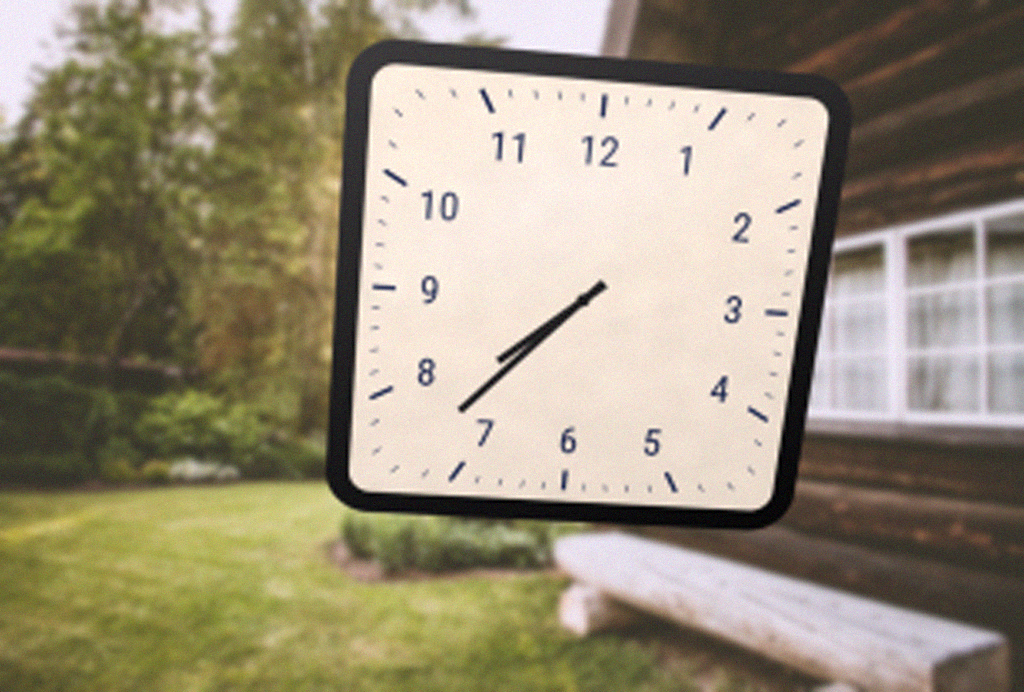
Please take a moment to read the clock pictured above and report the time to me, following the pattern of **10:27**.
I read **7:37**
